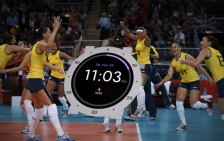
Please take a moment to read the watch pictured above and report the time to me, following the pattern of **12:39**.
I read **11:03**
